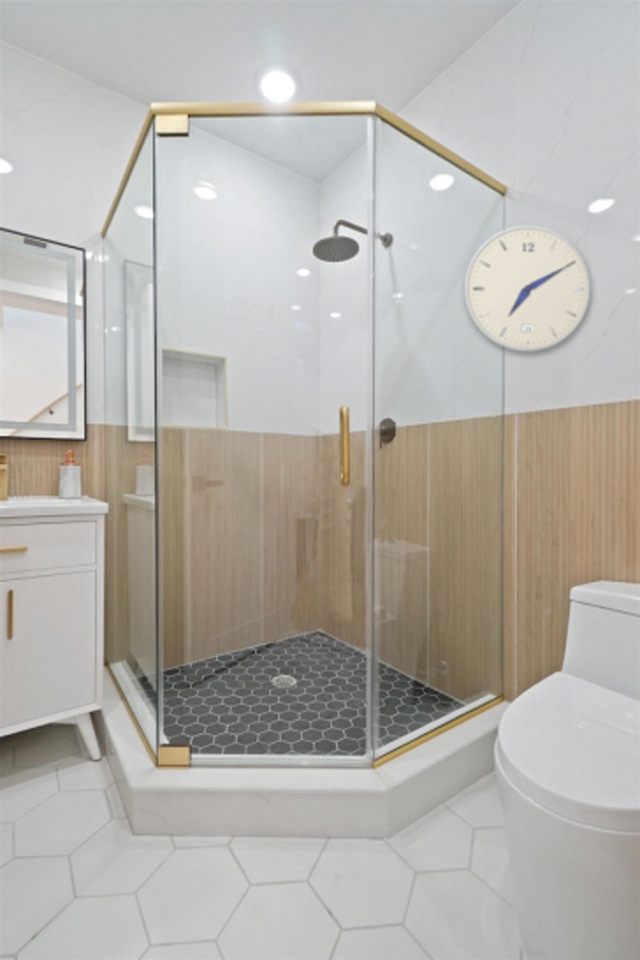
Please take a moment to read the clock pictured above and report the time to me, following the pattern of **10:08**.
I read **7:10**
